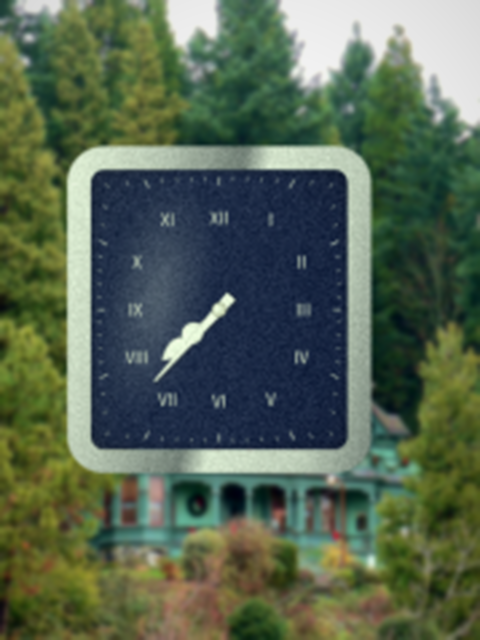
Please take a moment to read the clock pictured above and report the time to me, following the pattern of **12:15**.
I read **7:37**
